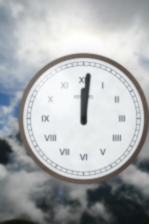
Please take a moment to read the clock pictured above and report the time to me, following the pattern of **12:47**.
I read **12:01**
